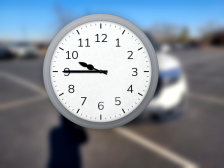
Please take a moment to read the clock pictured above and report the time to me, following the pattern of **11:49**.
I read **9:45**
